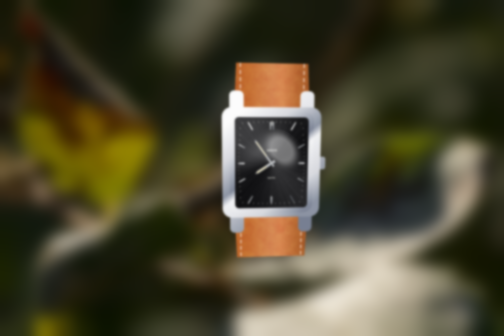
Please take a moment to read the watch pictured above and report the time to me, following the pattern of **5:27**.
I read **7:54**
